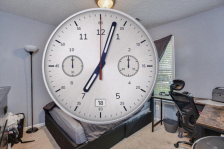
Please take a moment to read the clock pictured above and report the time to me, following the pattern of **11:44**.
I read **7:03**
